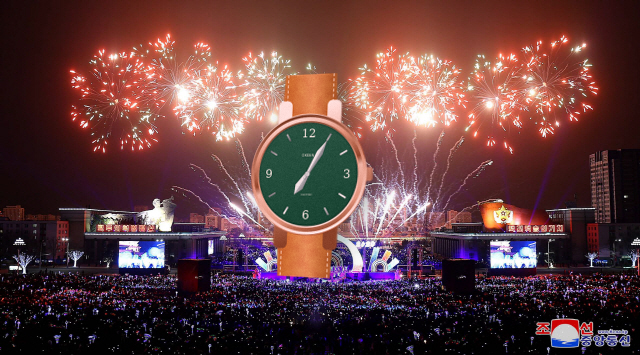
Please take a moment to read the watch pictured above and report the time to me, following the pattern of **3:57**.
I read **7:05**
